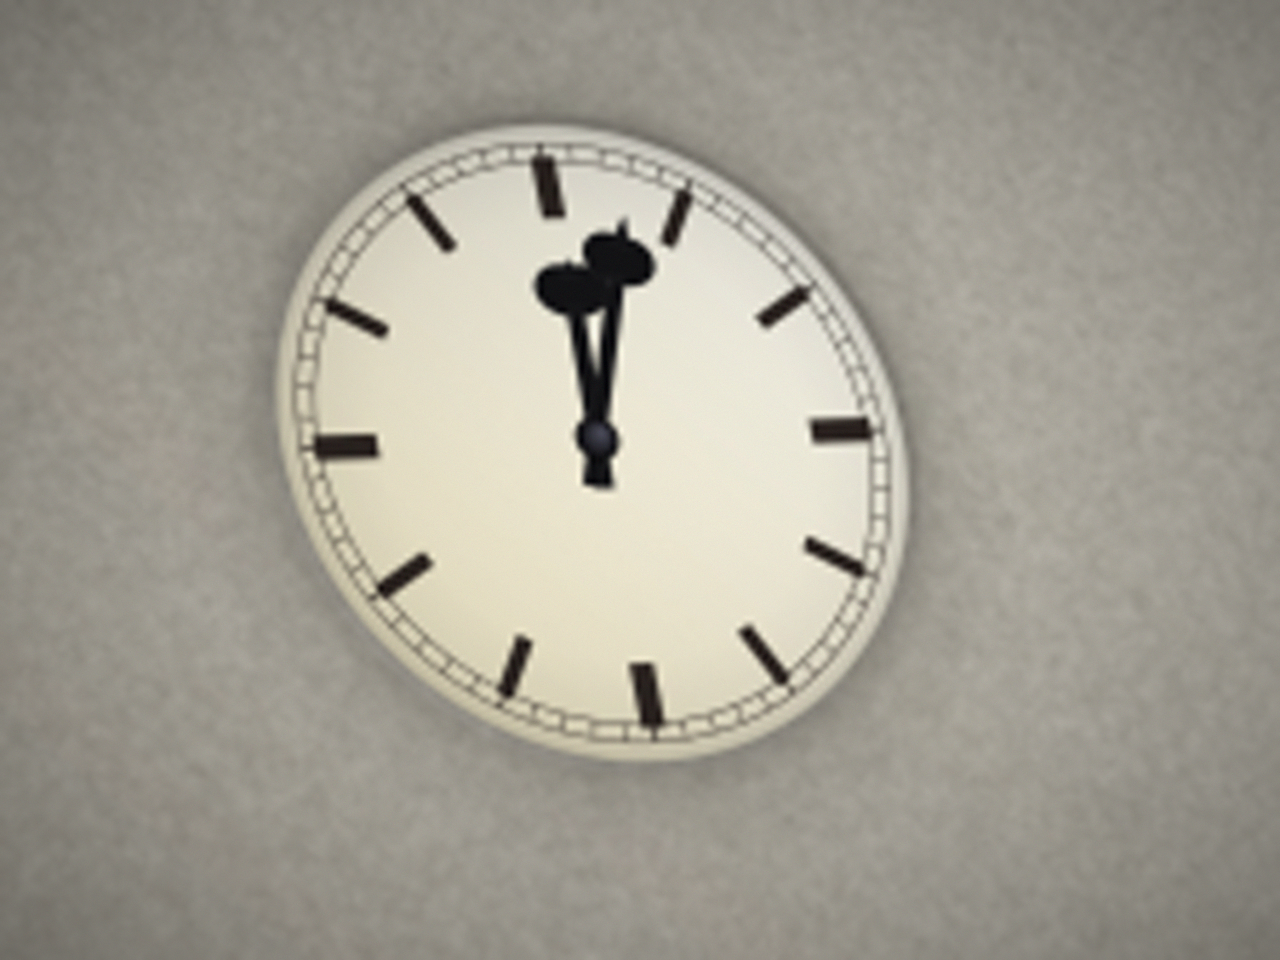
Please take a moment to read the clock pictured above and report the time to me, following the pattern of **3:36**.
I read **12:03**
